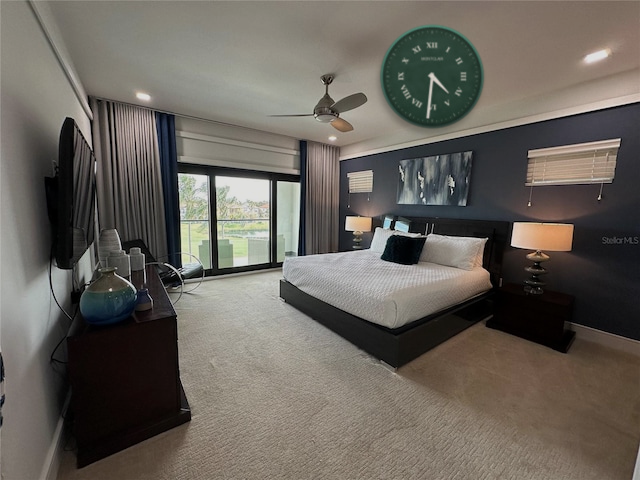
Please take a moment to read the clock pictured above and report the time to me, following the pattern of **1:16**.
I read **4:31**
